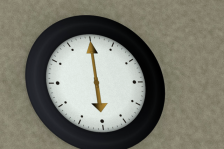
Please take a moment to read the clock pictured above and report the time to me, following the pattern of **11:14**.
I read **6:00**
